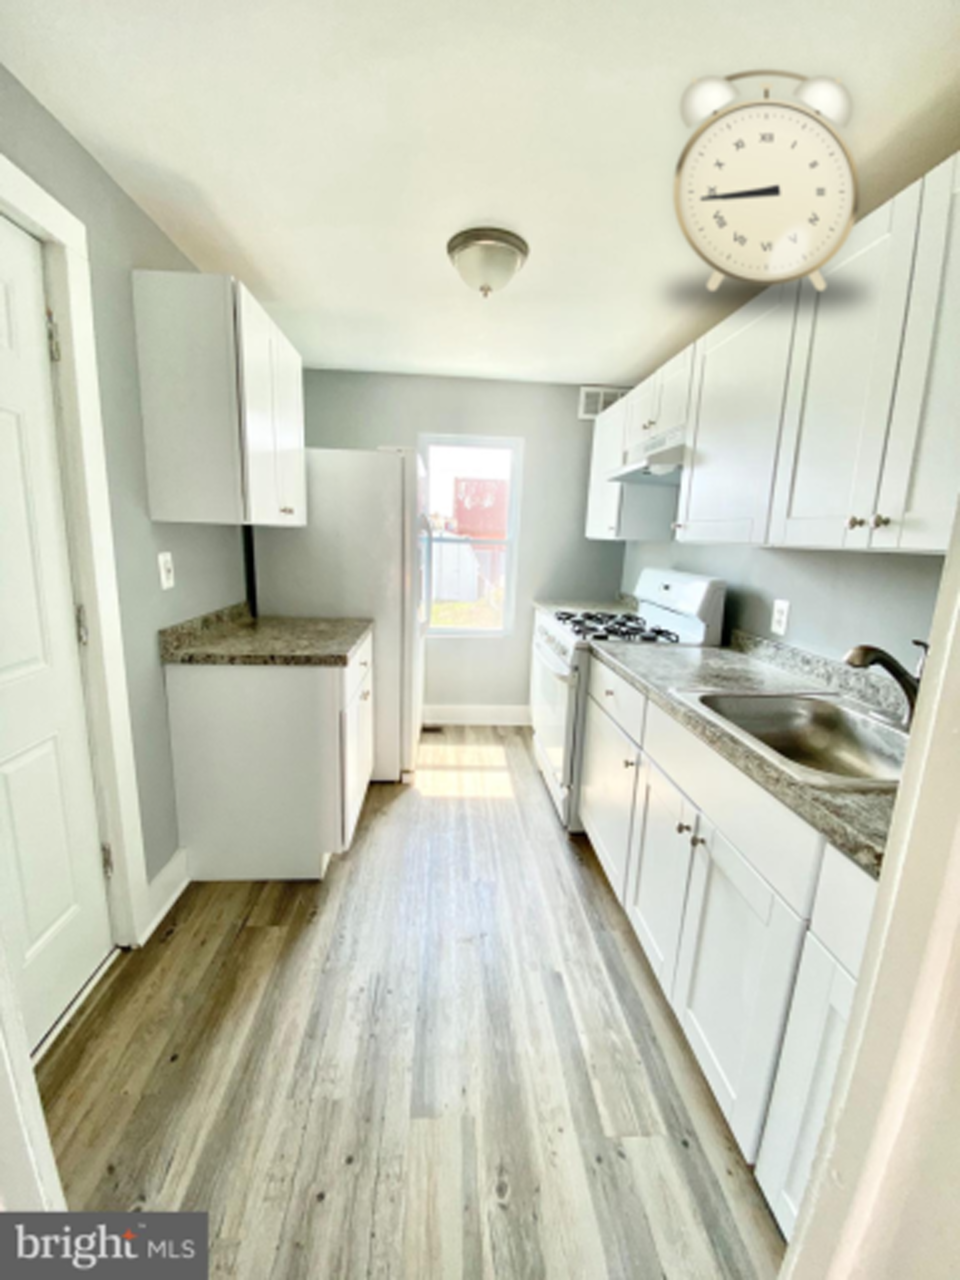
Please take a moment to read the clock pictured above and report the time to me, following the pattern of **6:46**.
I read **8:44**
